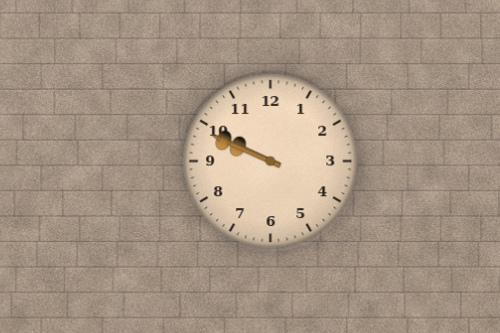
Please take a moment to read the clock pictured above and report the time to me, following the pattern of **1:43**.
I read **9:49**
